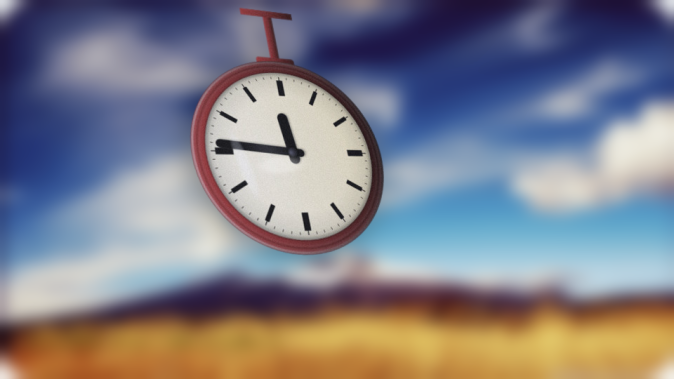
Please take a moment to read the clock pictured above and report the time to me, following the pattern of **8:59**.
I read **11:46**
